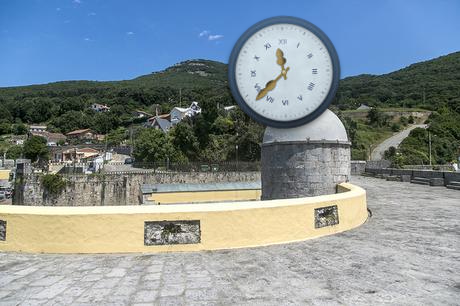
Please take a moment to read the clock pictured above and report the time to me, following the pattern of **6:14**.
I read **11:38**
